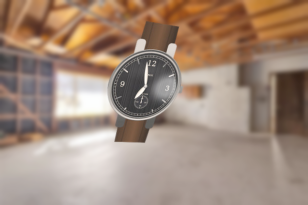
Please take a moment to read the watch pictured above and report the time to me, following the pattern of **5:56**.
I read **6:58**
